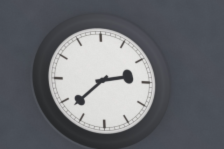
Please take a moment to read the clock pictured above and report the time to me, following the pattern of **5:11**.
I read **2:38**
